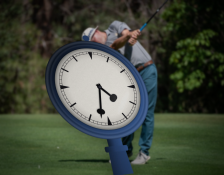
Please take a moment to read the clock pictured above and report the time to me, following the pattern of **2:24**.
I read **4:32**
